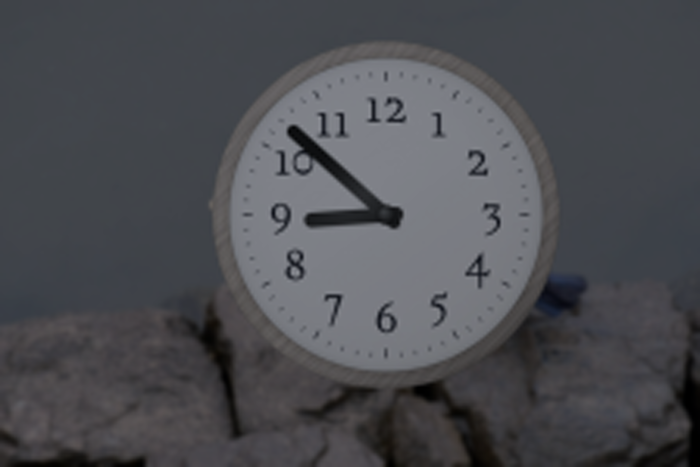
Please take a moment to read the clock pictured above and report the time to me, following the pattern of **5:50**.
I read **8:52**
